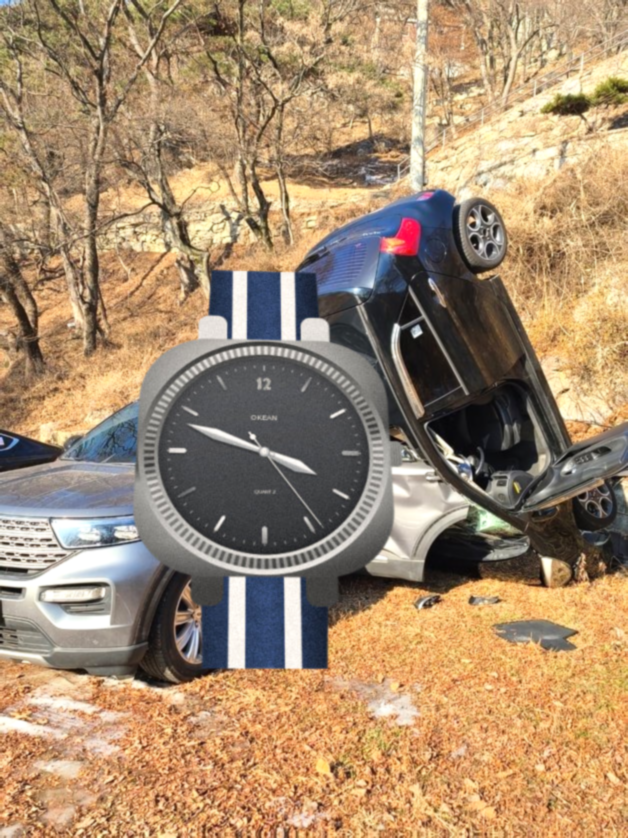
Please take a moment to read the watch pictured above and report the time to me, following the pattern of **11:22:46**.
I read **3:48:24**
